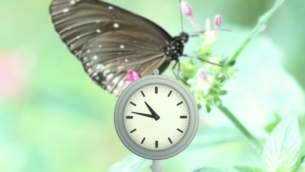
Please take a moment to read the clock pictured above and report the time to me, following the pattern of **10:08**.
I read **10:47**
